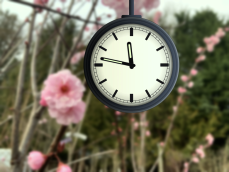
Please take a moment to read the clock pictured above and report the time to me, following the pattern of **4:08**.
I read **11:47**
